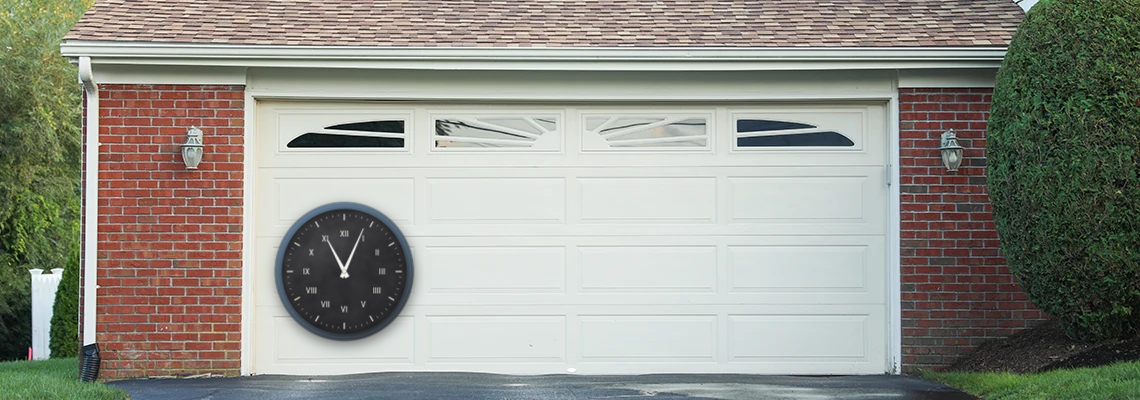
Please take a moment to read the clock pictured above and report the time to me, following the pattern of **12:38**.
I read **11:04**
